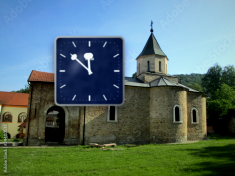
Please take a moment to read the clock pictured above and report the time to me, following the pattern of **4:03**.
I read **11:52**
